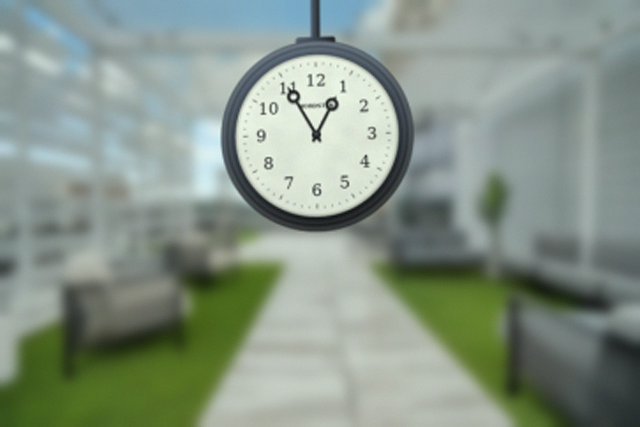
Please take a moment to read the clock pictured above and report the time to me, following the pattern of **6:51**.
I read **12:55**
